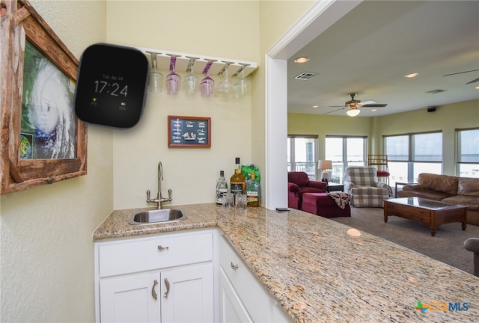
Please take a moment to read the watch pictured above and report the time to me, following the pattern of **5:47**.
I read **17:24**
